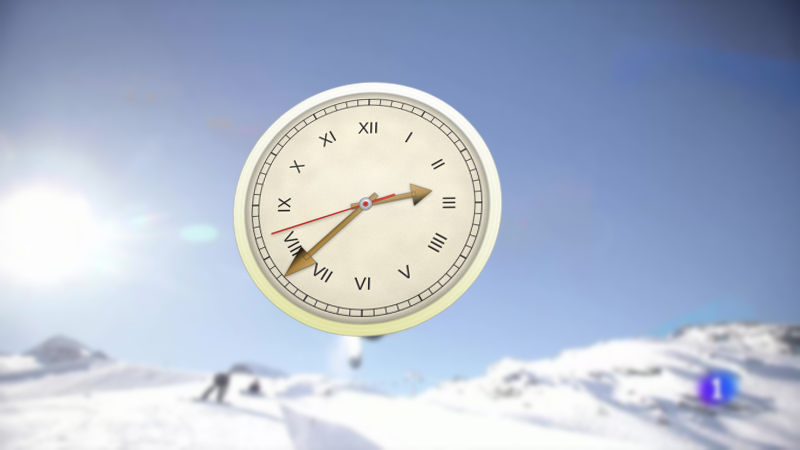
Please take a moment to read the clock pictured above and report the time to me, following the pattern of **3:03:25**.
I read **2:37:42**
